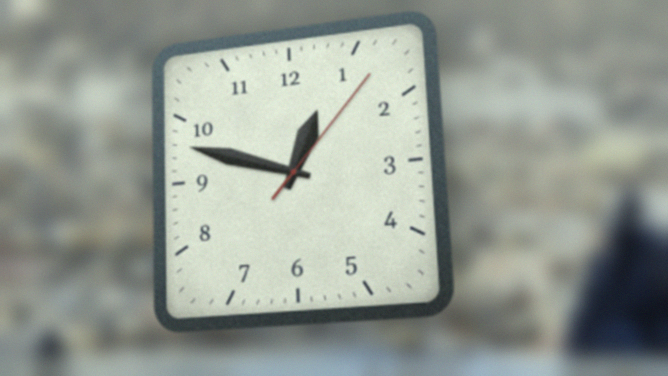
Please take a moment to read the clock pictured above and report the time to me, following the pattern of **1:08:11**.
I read **12:48:07**
